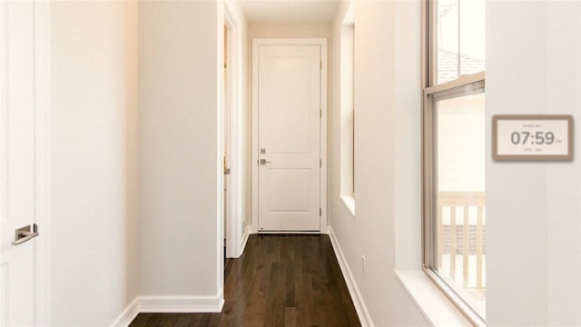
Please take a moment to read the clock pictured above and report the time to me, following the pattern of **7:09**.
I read **7:59**
